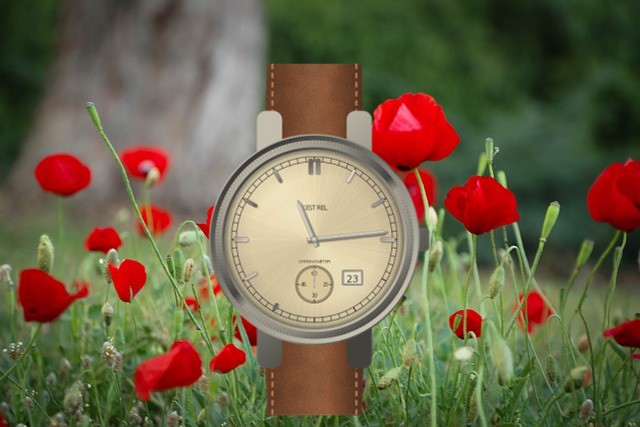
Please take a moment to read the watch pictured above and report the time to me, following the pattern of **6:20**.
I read **11:14**
